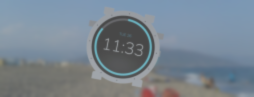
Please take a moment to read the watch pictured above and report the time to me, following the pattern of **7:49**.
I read **11:33**
